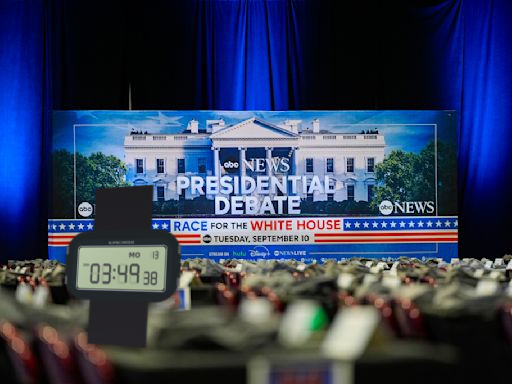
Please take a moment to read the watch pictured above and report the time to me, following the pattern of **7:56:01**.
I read **3:49:38**
